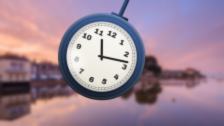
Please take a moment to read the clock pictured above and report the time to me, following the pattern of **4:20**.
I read **11:13**
